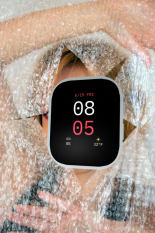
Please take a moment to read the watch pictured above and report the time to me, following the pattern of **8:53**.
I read **8:05**
